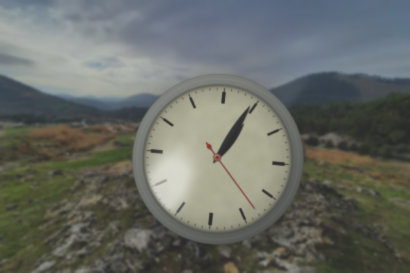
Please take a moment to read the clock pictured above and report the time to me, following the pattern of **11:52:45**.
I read **1:04:23**
